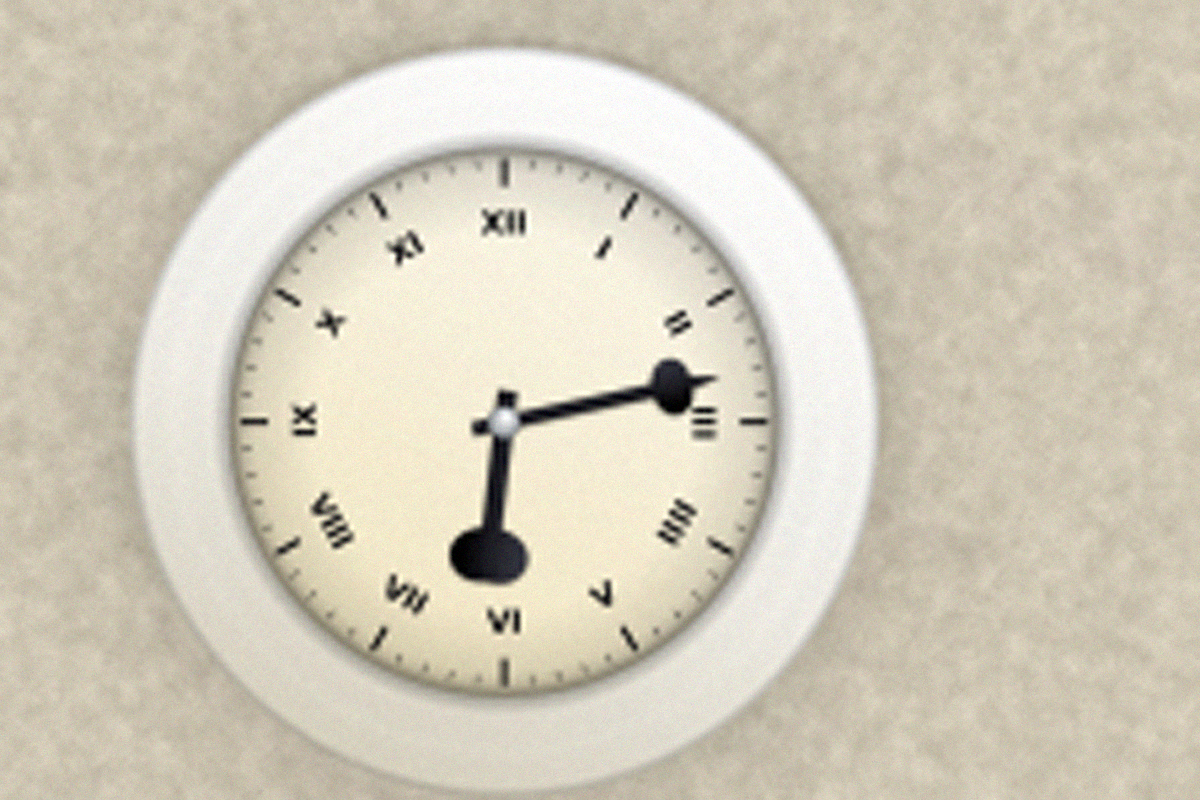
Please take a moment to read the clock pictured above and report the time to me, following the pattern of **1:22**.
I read **6:13**
